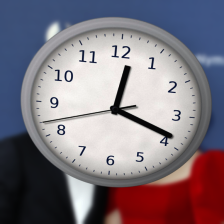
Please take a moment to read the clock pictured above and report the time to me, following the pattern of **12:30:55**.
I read **12:18:42**
